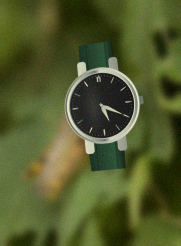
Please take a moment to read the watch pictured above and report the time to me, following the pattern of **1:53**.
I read **5:20**
